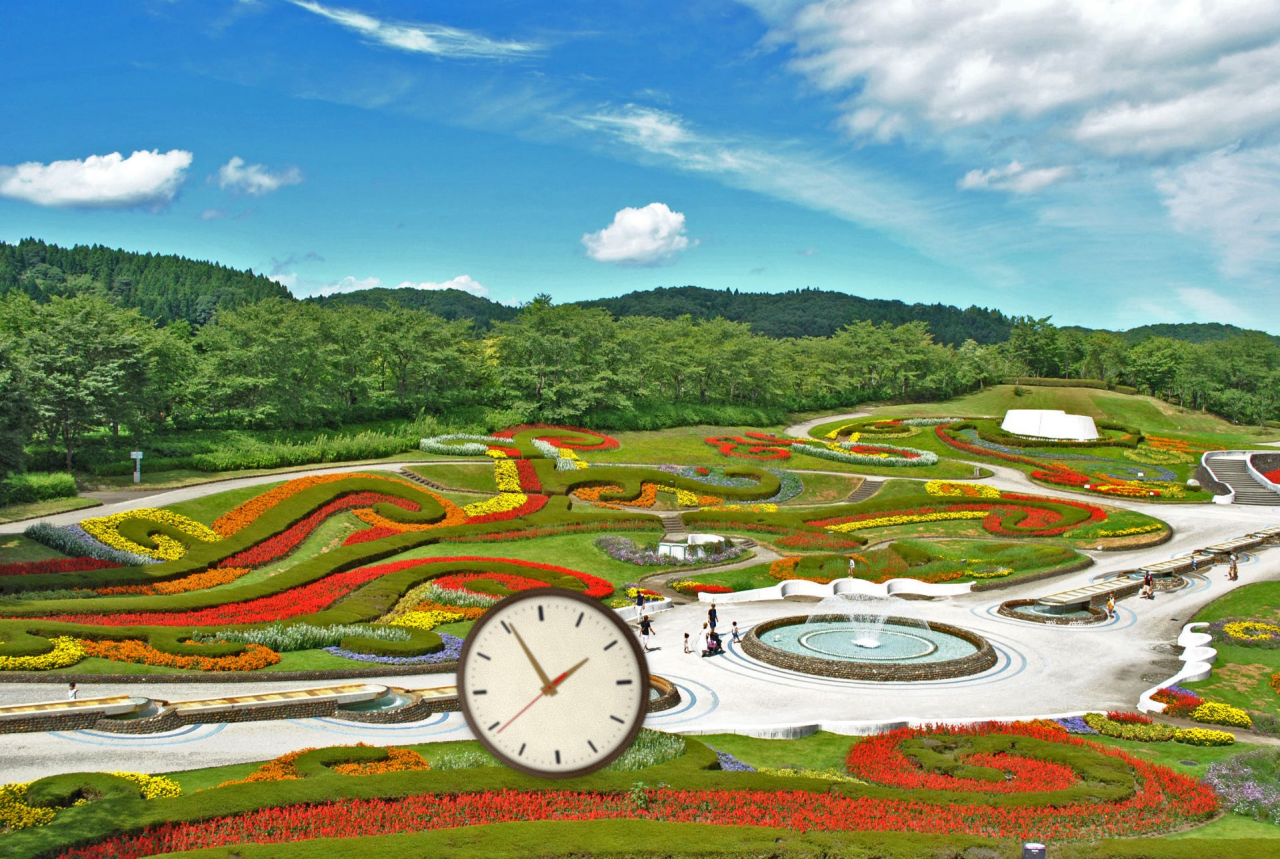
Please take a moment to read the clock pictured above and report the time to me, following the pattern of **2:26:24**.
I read **1:55:39**
